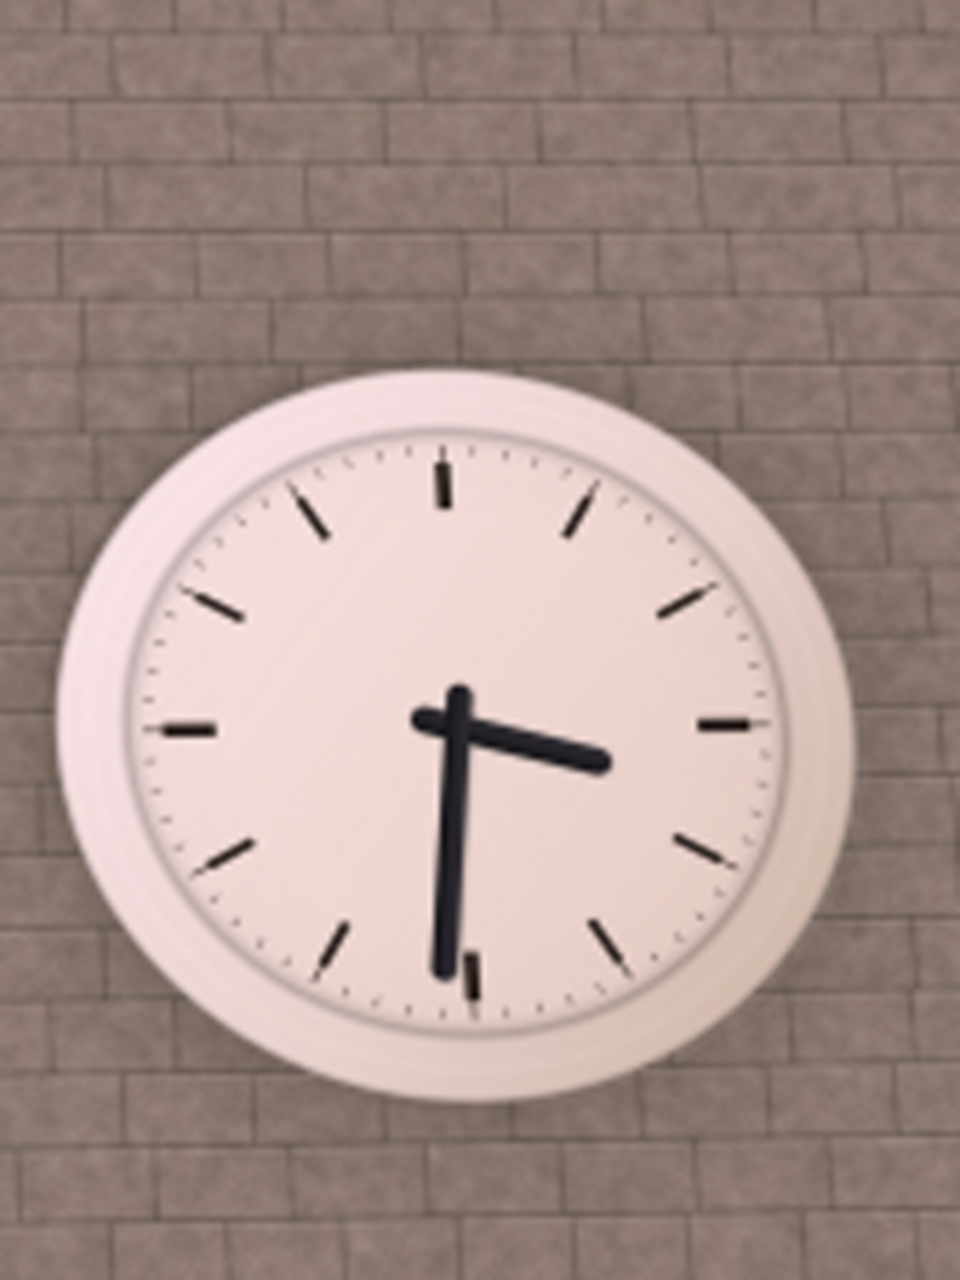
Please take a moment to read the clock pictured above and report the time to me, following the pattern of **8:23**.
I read **3:31**
